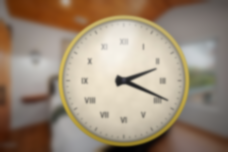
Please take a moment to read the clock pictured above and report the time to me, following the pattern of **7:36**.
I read **2:19**
